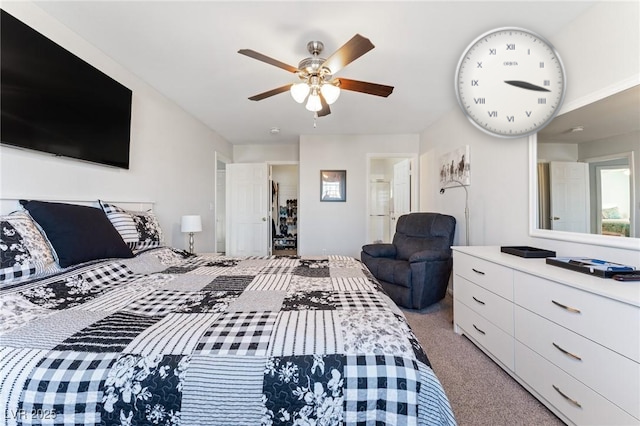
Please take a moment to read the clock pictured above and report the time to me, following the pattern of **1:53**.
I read **3:17**
